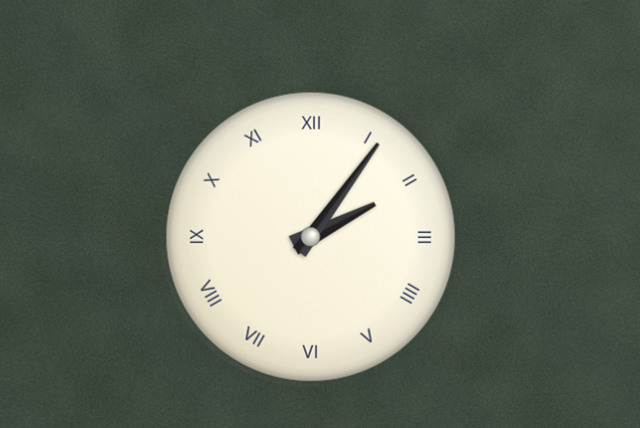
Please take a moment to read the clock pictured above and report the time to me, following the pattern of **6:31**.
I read **2:06**
